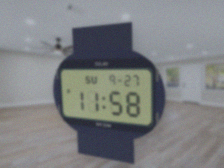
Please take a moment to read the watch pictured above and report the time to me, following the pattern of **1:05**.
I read **11:58**
